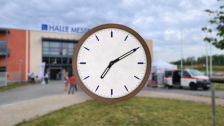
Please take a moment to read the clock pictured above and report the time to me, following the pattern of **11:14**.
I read **7:10**
